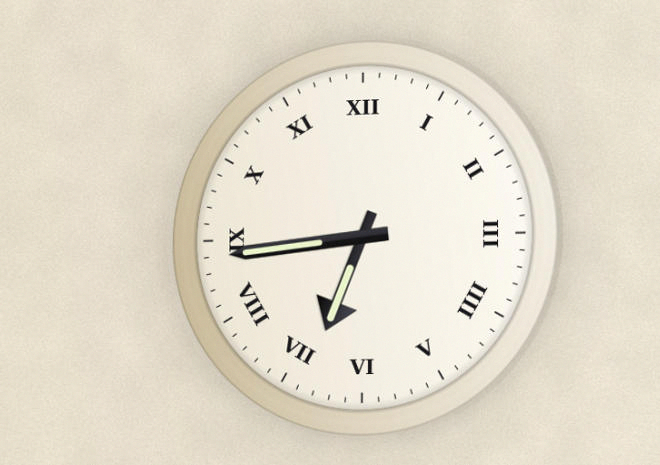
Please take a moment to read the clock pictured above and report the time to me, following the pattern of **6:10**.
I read **6:44**
